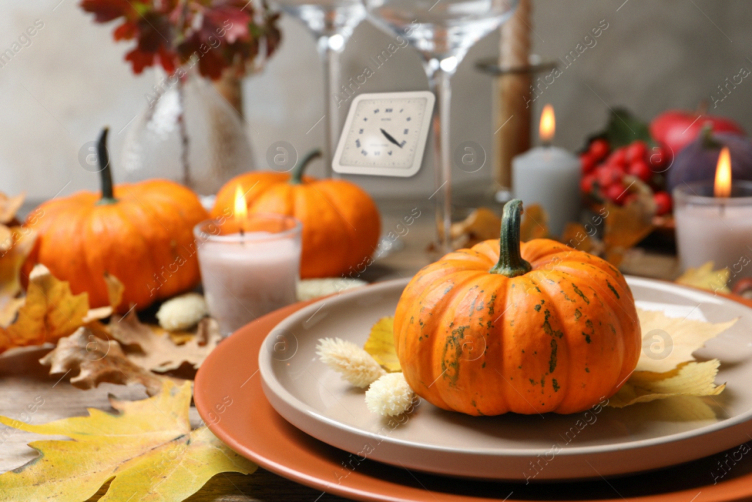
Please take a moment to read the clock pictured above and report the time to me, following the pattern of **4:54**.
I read **4:21**
